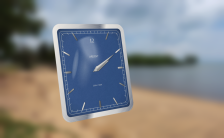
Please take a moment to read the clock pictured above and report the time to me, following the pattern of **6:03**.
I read **2:10**
